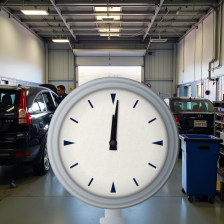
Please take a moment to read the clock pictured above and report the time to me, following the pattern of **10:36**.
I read **12:01**
